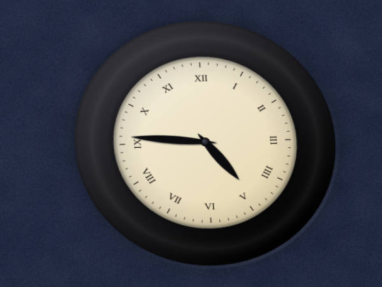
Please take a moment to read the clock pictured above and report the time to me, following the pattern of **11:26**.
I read **4:46**
